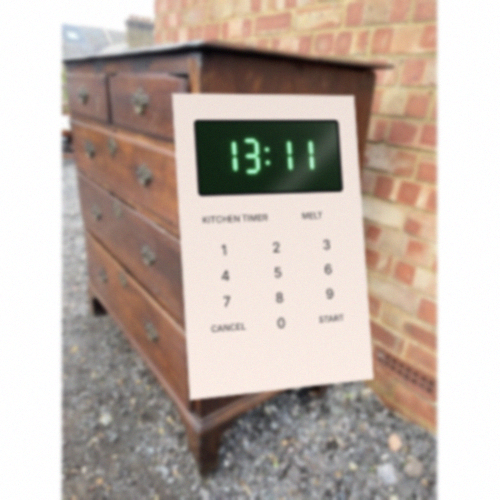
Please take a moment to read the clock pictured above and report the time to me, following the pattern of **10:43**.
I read **13:11**
